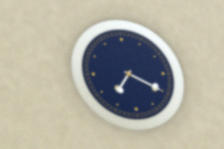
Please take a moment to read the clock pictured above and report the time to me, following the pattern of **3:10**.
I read **7:20**
